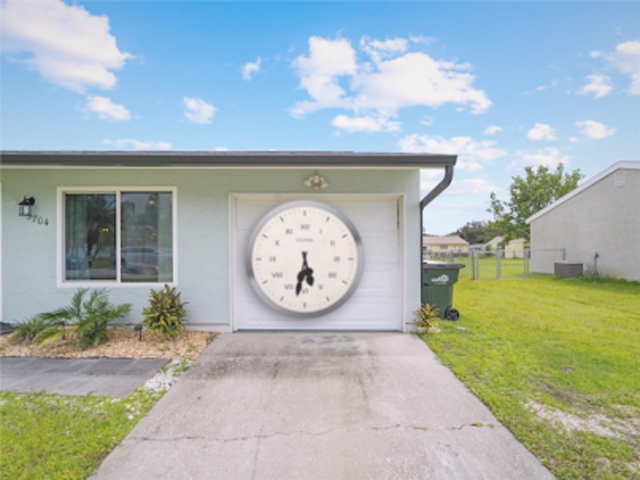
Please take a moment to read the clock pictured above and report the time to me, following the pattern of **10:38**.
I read **5:32**
